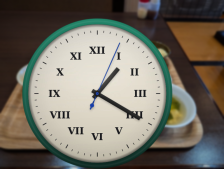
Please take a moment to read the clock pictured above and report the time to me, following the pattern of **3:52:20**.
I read **1:20:04**
